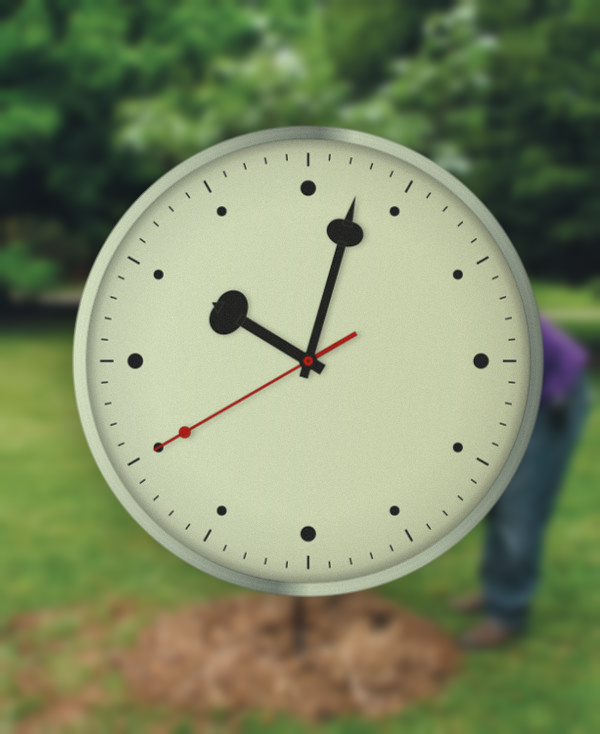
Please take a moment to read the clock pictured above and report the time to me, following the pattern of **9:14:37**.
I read **10:02:40**
